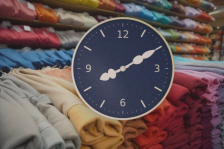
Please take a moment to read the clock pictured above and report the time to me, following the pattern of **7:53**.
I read **8:10**
